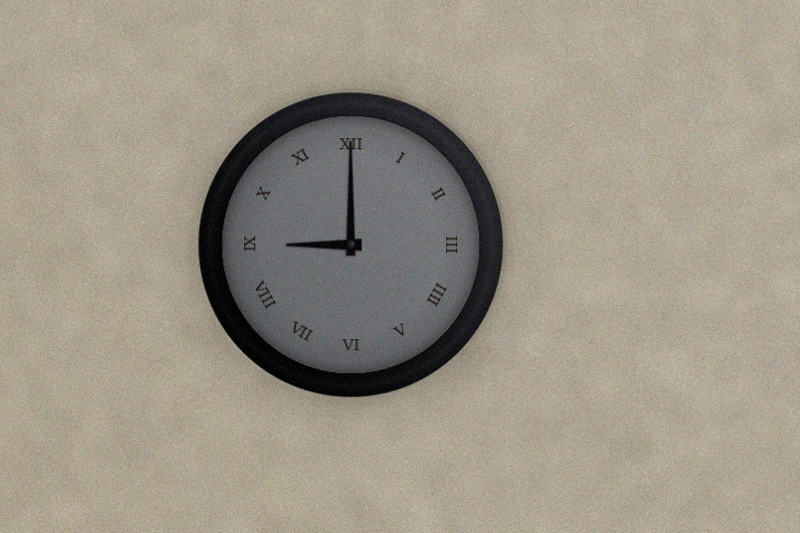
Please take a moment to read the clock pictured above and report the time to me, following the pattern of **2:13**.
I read **9:00**
